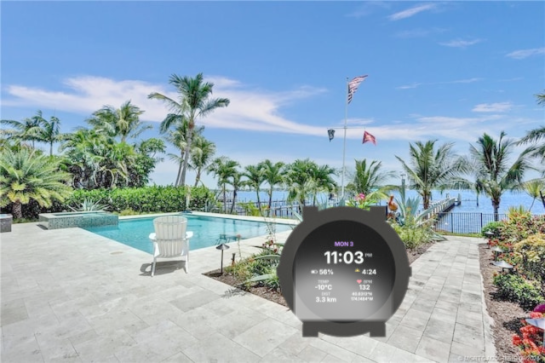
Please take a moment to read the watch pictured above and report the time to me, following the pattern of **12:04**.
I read **11:03**
